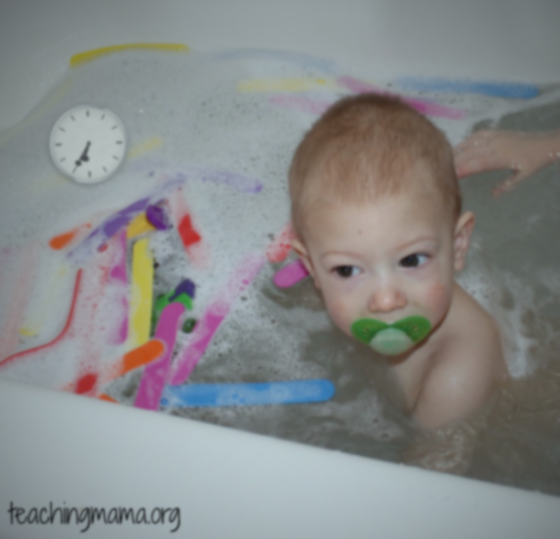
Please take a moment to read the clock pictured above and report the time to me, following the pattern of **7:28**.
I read **6:35**
